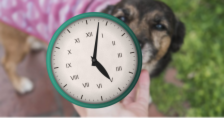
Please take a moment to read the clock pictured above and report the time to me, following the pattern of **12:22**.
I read **5:03**
